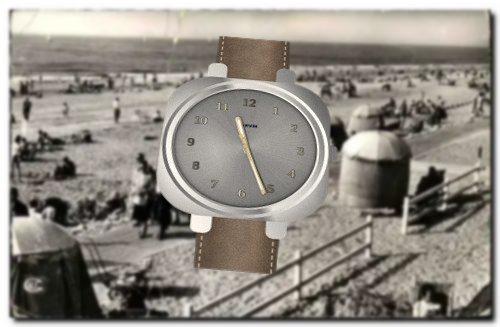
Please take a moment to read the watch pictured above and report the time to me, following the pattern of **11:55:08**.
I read **11:26:26**
